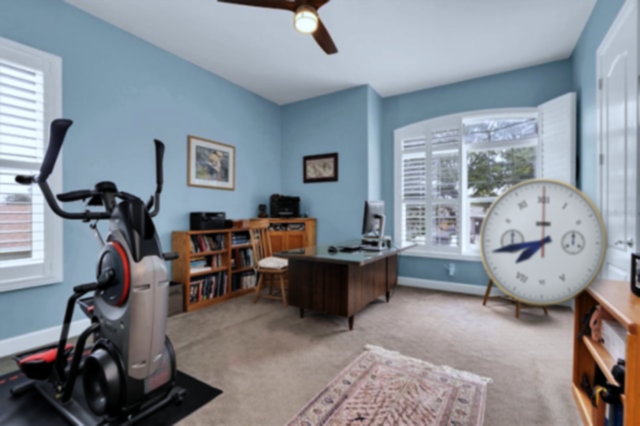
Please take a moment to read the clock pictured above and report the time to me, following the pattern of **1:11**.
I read **7:43**
